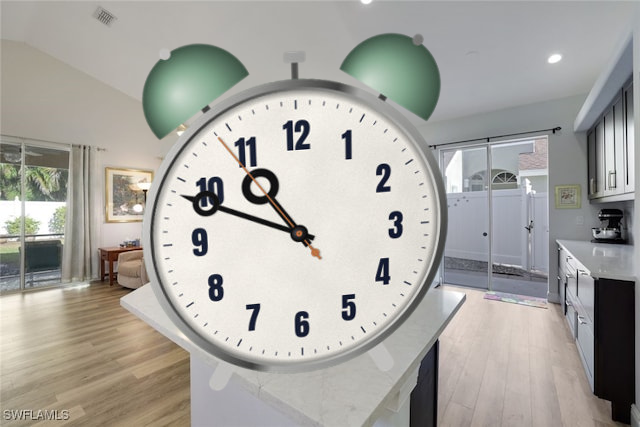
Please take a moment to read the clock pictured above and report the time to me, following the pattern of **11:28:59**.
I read **10:48:54**
